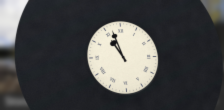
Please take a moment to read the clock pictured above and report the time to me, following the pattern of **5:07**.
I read **10:57**
